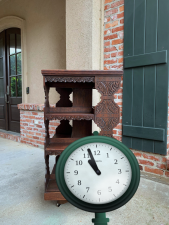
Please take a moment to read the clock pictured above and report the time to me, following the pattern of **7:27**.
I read **10:57**
